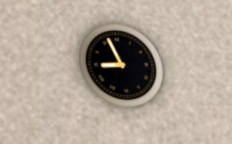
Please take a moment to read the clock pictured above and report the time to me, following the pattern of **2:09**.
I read **8:57**
